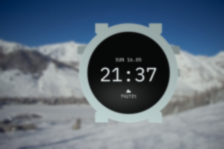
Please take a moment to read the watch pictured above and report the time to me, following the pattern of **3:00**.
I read **21:37**
